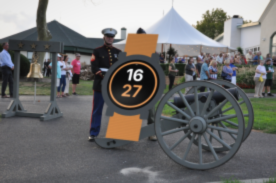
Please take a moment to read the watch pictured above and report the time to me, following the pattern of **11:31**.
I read **16:27**
